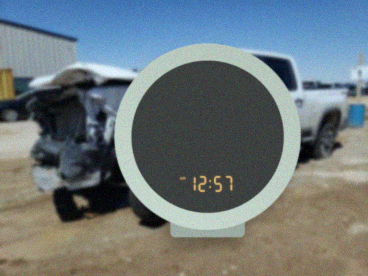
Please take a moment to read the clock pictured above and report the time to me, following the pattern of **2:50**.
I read **12:57**
